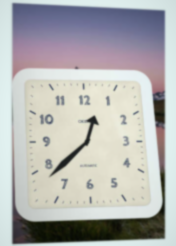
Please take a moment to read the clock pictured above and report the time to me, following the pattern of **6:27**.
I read **12:38**
